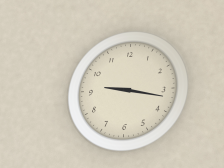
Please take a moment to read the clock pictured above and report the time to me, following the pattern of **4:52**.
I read **9:17**
